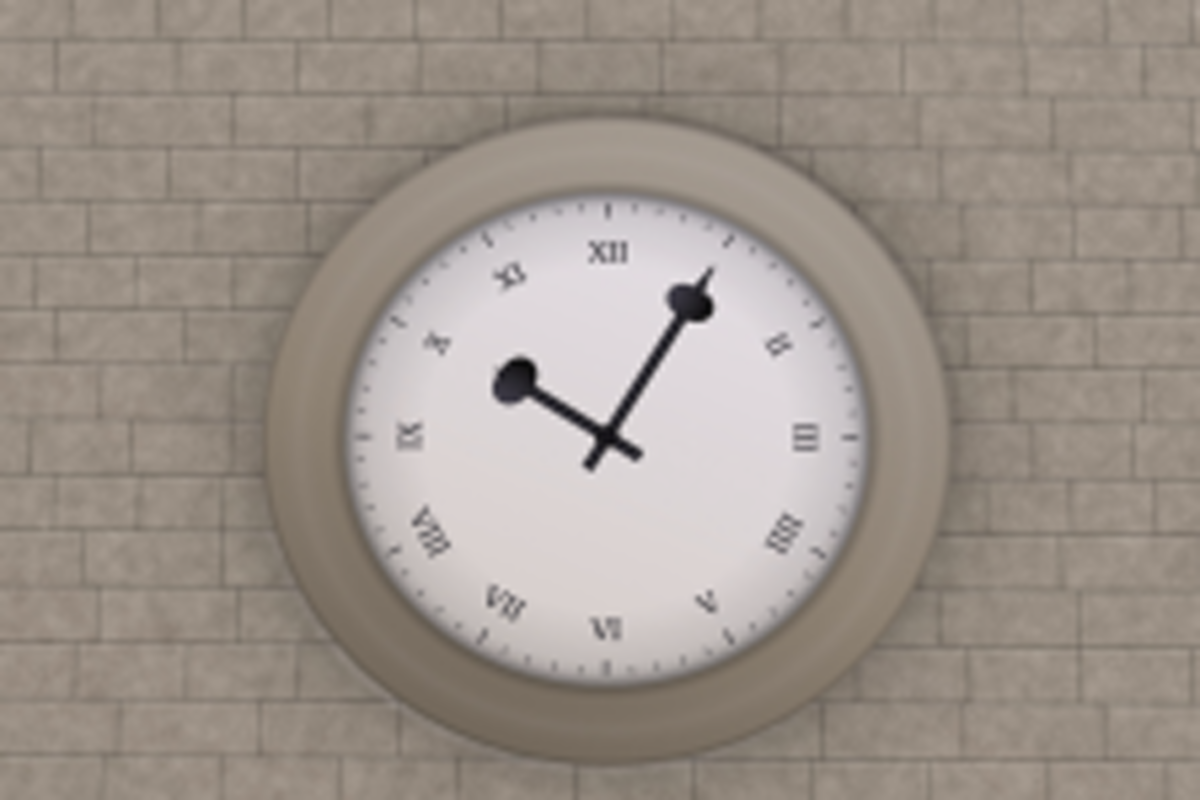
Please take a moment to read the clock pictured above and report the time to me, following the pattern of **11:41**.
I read **10:05**
